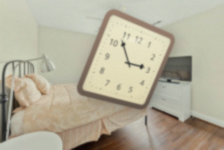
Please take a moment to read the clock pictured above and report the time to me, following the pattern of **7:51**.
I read **2:53**
